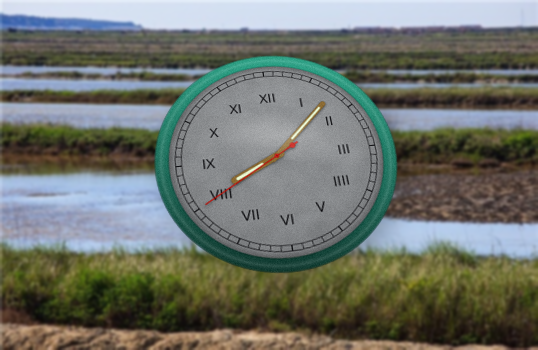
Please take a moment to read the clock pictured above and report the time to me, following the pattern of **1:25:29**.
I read **8:07:40**
